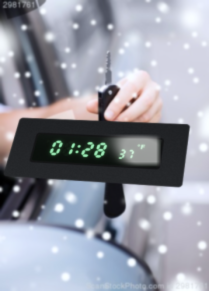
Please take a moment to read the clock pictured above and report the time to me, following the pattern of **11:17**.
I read **1:28**
